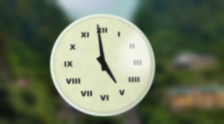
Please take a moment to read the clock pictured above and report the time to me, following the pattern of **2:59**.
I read **4:59**
